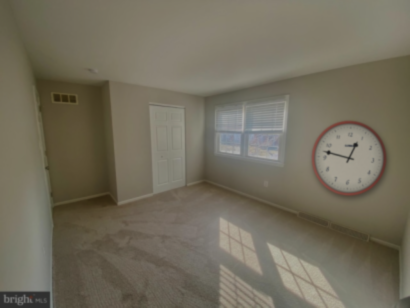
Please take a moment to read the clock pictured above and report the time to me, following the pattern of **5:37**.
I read **12:47**
